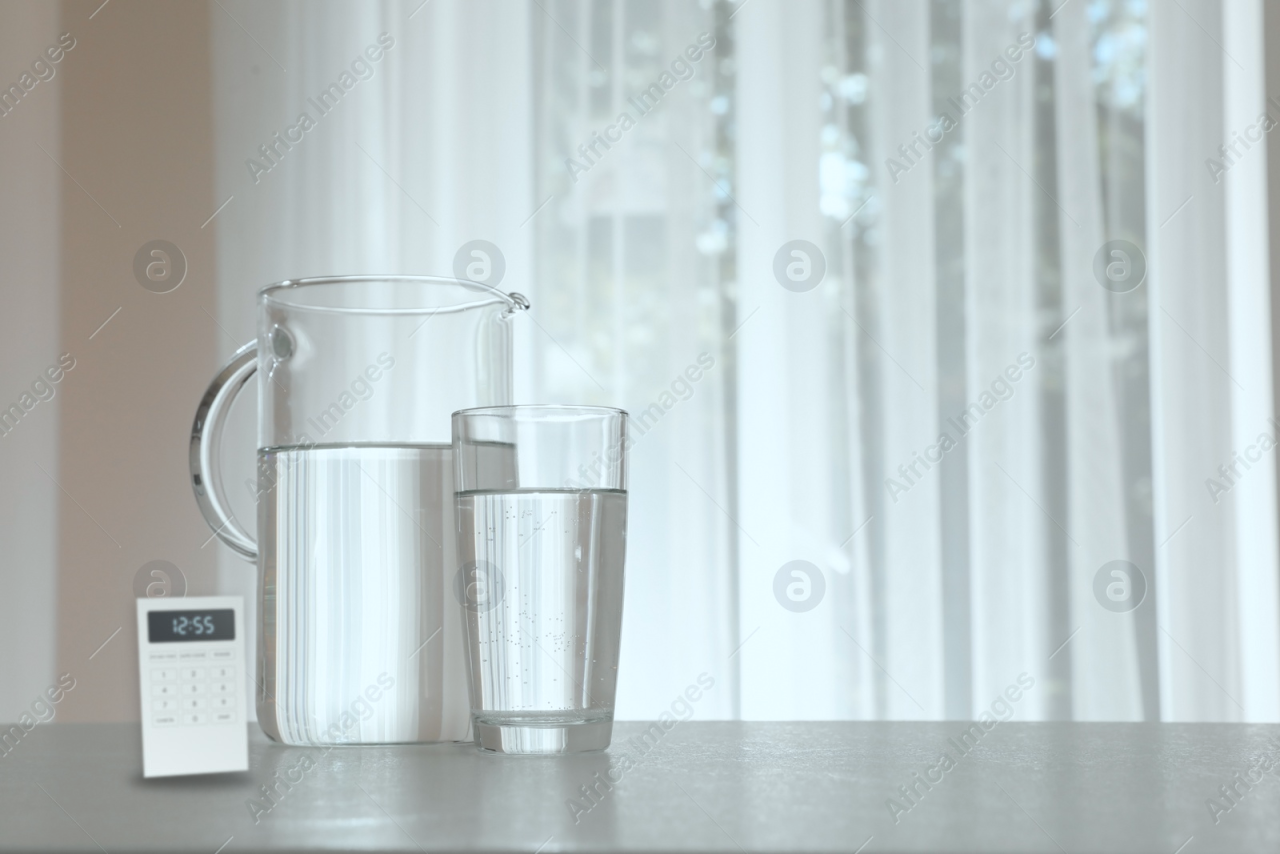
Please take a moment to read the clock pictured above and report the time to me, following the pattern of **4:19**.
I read **12:55**
